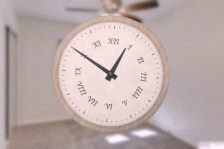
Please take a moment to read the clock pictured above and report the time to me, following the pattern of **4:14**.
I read **12:50**
